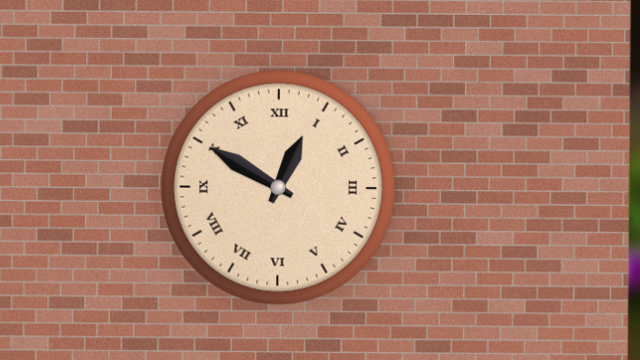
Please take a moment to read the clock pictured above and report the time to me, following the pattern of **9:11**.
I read **12:50**
